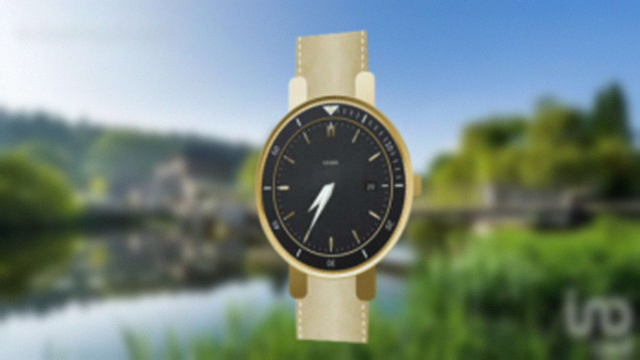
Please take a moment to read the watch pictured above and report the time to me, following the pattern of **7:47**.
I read **7:35**
